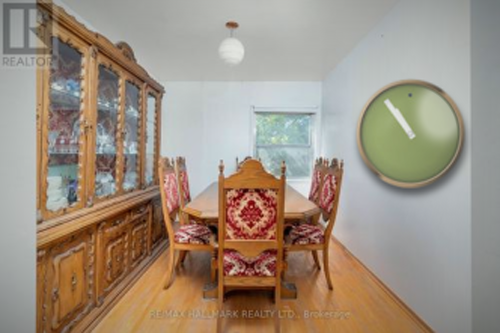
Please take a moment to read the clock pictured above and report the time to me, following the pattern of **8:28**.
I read **10:54**
